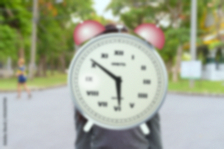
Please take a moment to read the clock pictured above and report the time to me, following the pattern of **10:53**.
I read **5:51**
